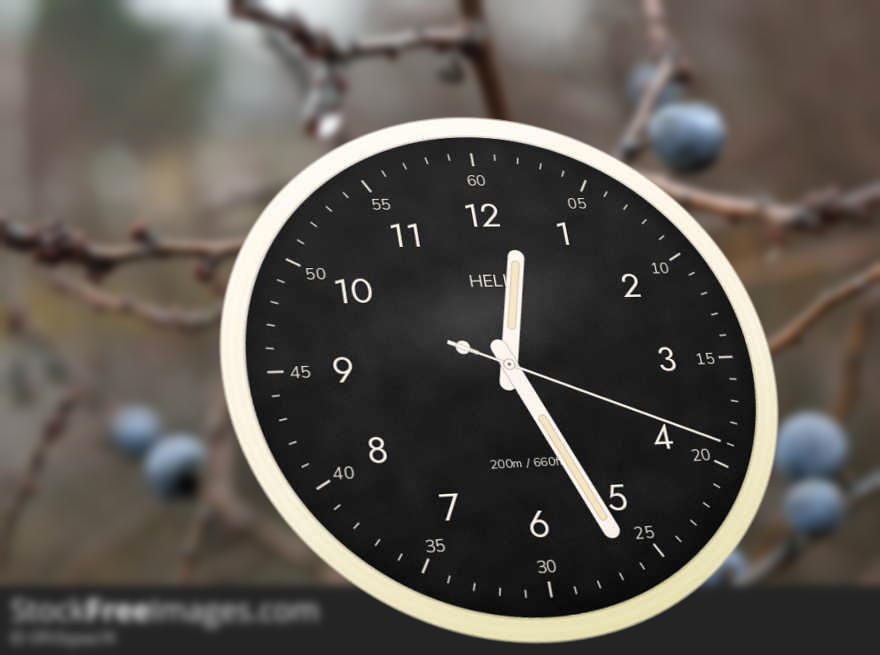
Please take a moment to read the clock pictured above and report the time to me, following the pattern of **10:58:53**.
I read **12:26:19**
